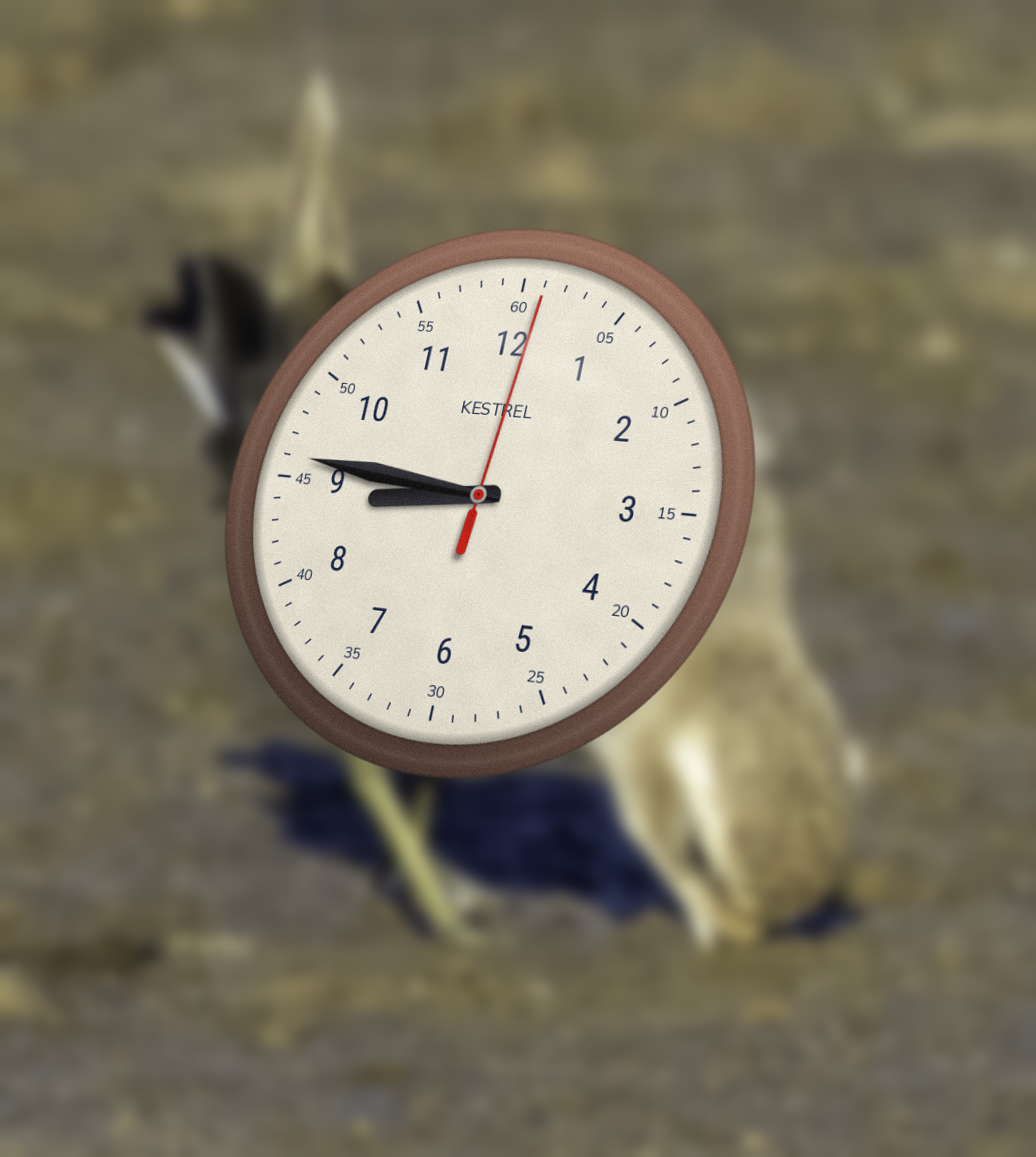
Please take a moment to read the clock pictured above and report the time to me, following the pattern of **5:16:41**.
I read **8:46:01**
